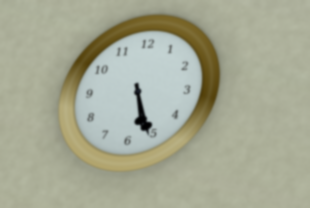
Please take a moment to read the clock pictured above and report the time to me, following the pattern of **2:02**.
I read **5:26**
